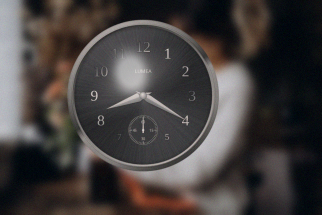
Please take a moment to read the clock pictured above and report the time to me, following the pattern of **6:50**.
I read **8:20**
